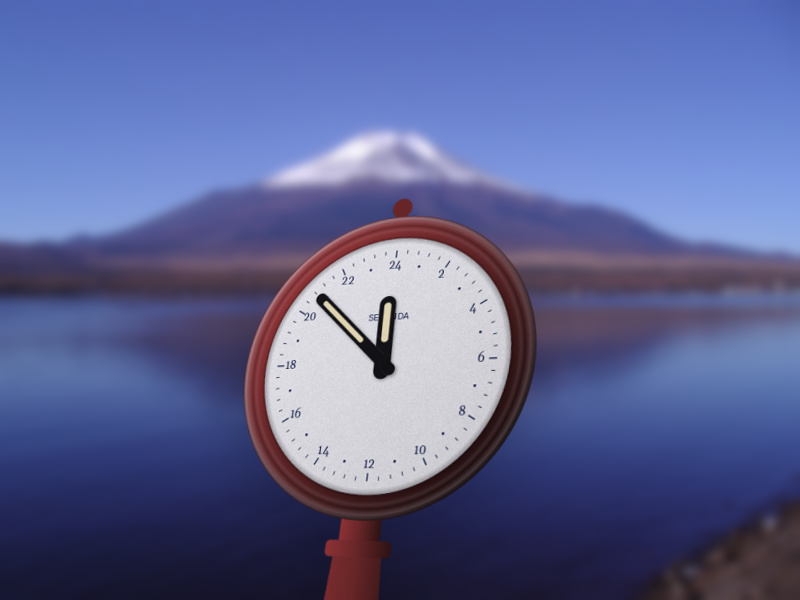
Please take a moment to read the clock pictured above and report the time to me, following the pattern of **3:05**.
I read **23:52**
